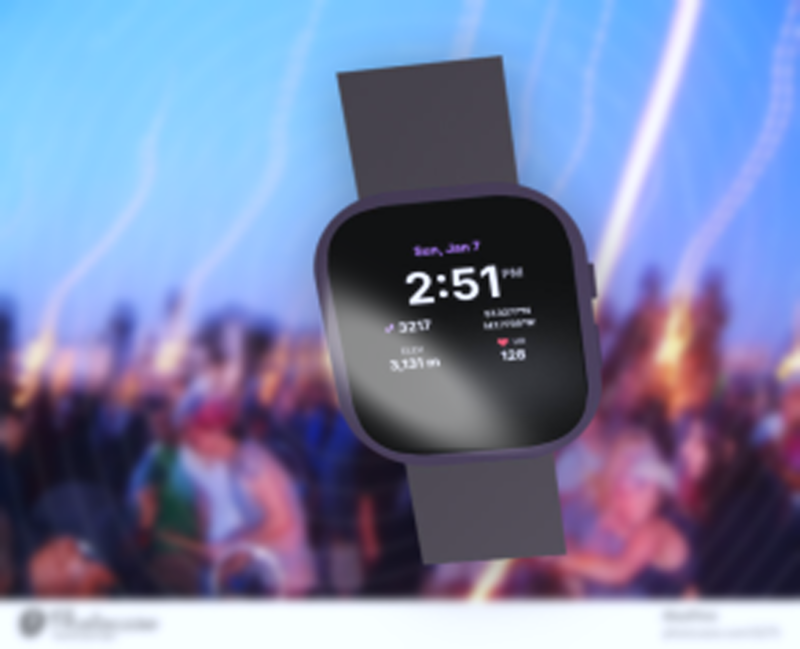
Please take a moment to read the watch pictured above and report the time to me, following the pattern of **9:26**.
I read **2:51**
